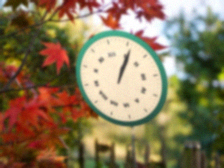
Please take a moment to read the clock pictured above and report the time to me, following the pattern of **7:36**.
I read **1:06**
